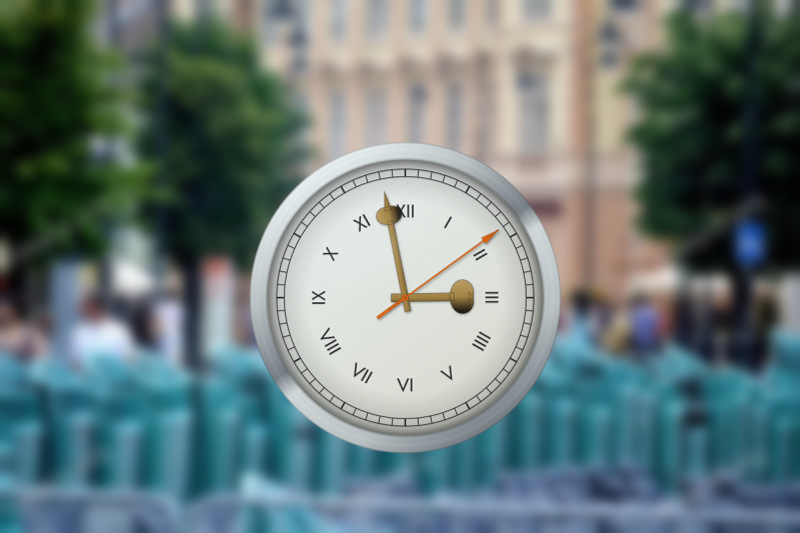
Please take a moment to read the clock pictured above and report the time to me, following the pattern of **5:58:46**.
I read **2:58:09**
